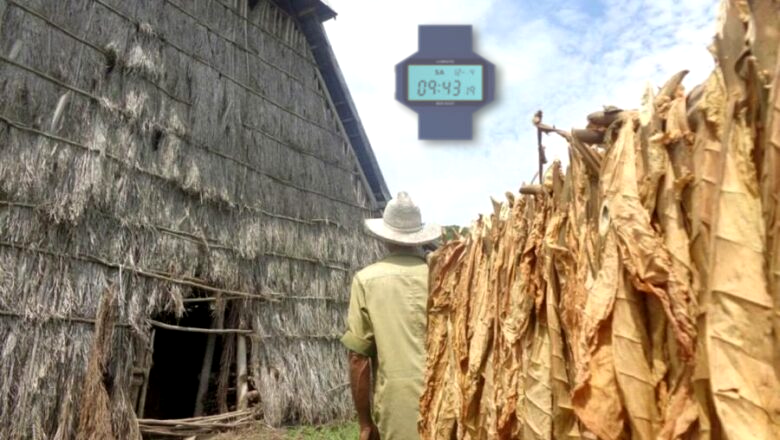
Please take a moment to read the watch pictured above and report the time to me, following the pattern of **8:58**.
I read **9:43**
